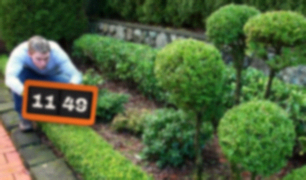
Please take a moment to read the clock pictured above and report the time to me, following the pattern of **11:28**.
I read **11:49**
